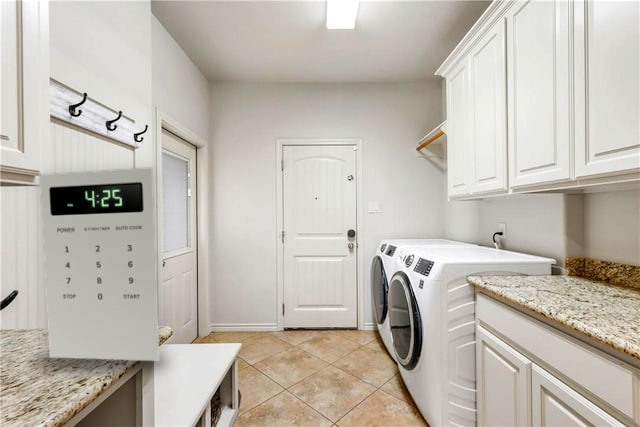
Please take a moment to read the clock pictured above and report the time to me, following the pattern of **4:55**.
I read **4:25**
